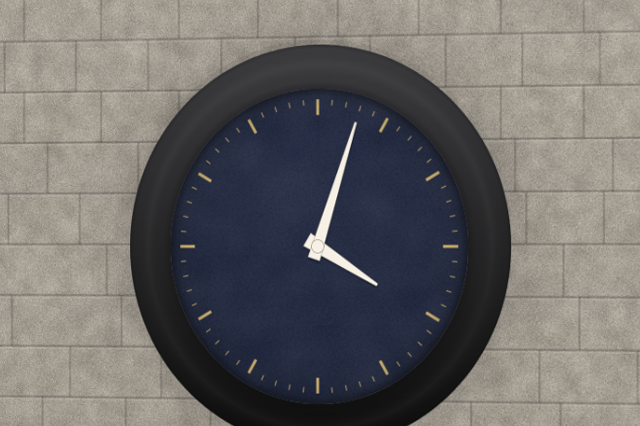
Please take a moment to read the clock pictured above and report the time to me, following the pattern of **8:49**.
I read **4:03**
